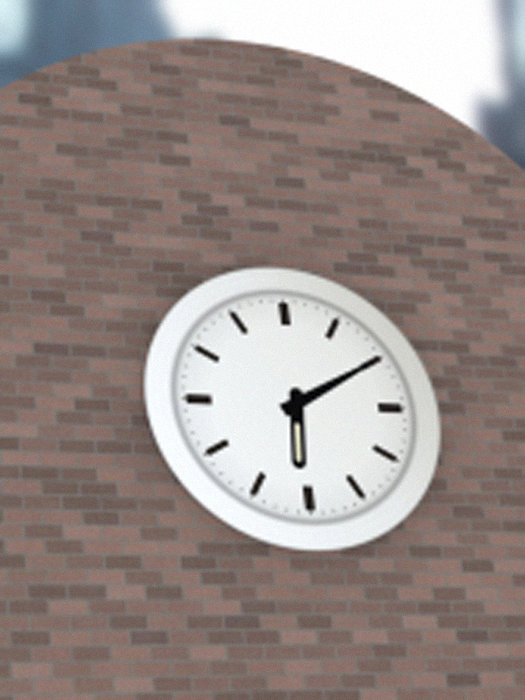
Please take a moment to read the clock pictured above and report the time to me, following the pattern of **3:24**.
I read **6:10**
